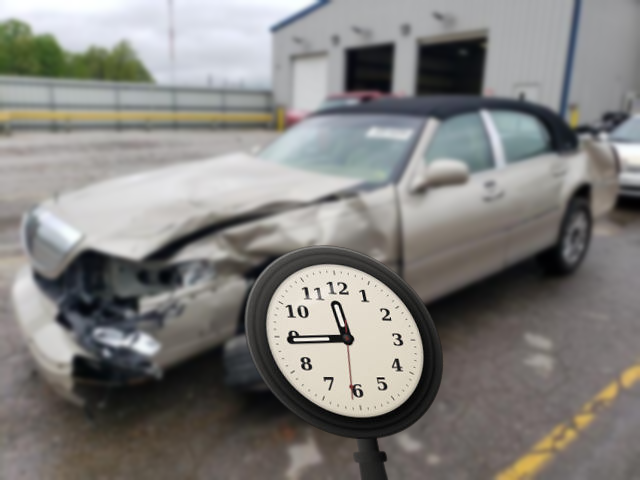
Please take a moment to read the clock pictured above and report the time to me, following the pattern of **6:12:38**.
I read **11:44:31**
